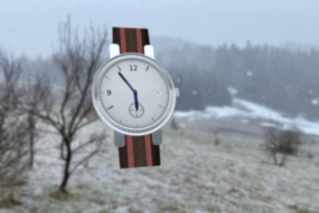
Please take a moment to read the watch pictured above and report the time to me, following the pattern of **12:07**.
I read **5:54**
